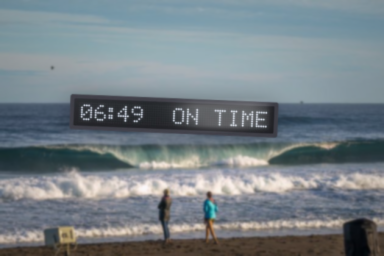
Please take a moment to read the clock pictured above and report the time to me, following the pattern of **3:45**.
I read **6:49**
